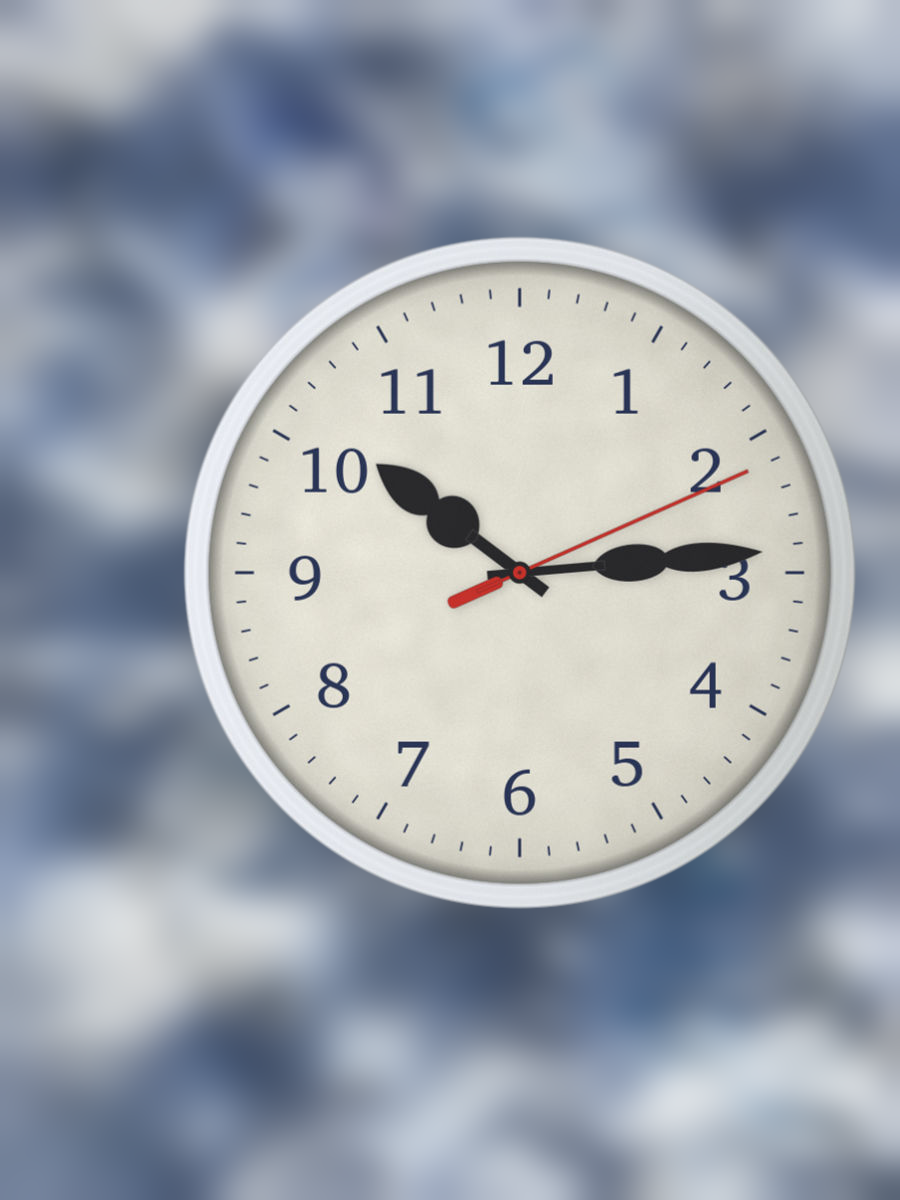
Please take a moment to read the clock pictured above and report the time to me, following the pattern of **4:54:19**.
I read **10:14:11**
